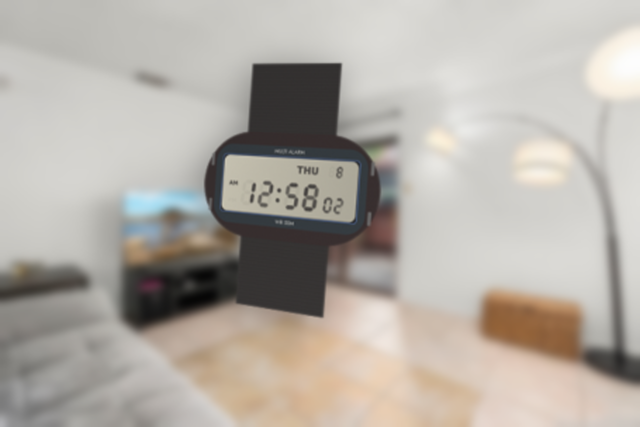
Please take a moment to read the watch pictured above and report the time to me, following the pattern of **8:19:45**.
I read **12:58:02**
